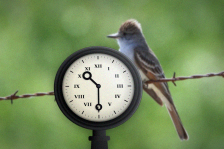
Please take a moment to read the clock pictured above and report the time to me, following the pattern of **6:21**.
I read **10:30**
